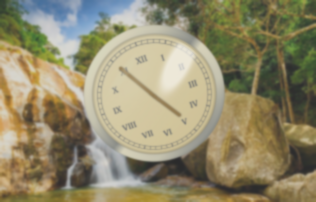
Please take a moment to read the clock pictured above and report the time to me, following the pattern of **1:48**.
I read **4:55**
